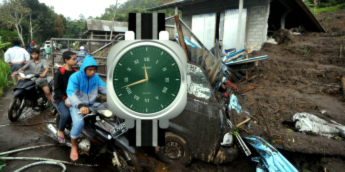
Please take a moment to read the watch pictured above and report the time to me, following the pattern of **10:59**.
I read **11:42**
